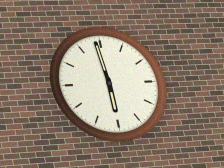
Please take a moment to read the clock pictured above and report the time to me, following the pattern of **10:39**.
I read **5:59**
